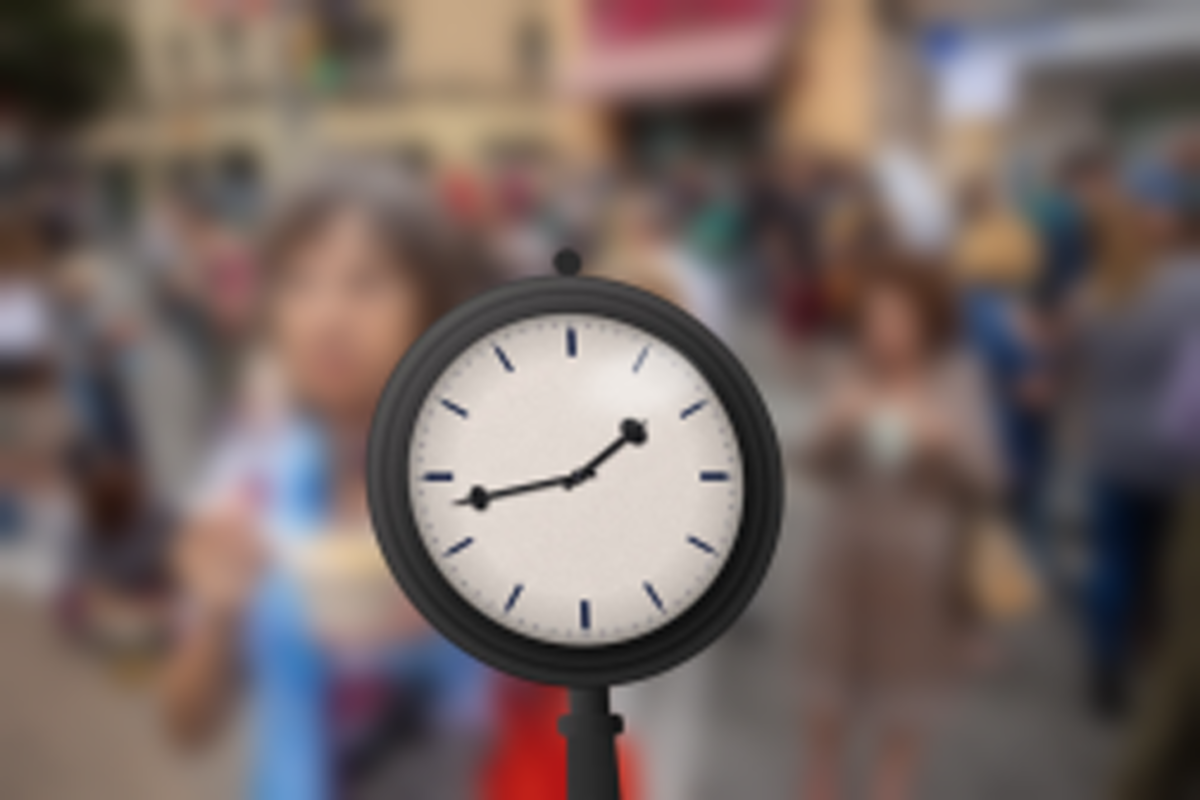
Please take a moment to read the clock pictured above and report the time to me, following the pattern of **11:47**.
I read **1:43**
